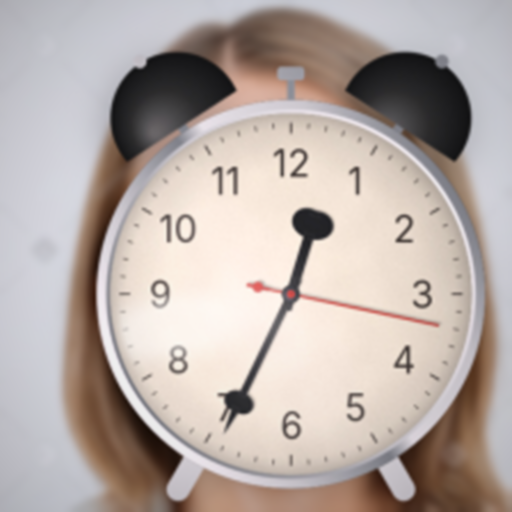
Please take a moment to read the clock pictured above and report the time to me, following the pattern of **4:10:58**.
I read **12:34:17**
